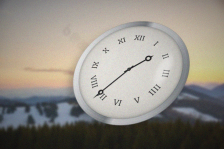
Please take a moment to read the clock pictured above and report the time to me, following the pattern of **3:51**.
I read **1:36**
